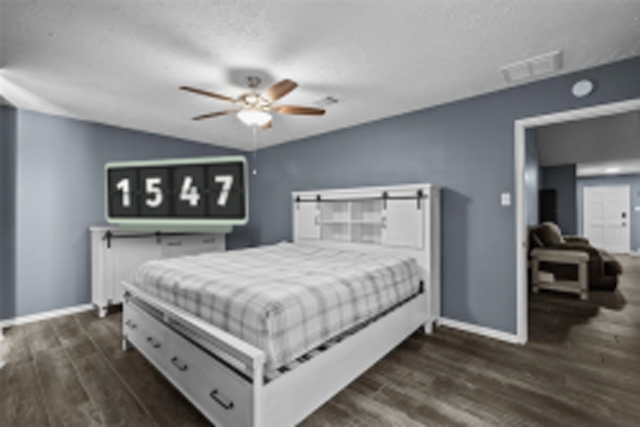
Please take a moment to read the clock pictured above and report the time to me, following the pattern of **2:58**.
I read **15:47**
